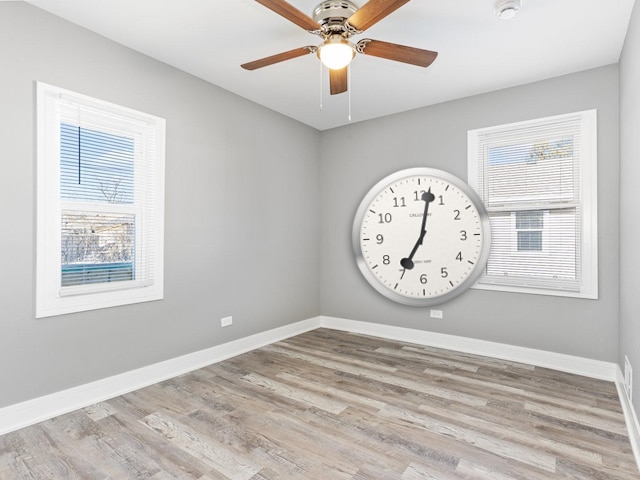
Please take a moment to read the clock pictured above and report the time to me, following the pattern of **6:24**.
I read **7:02**
